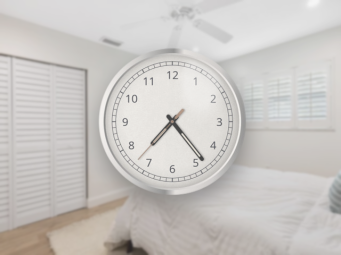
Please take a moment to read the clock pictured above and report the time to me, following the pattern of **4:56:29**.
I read **7:23:37**
